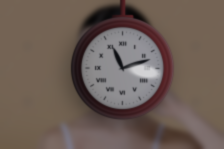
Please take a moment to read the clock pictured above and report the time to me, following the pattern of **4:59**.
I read **11:12**
